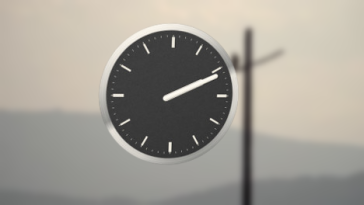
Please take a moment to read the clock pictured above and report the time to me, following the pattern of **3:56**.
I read **2:11**
